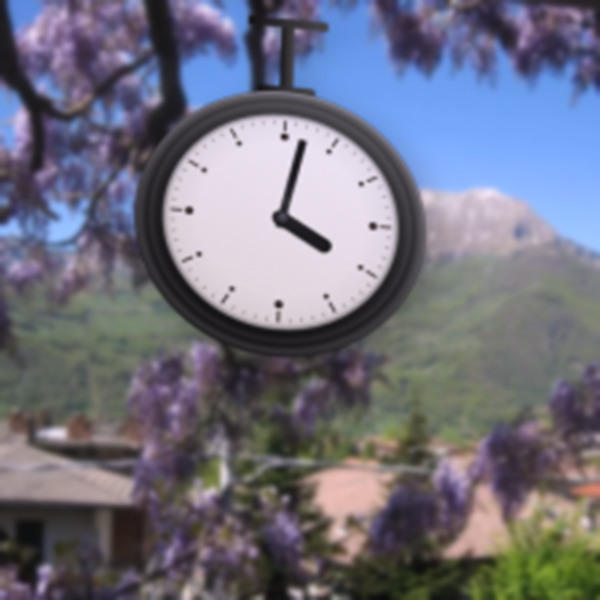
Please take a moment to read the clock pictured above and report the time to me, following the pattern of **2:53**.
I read **4:02**
